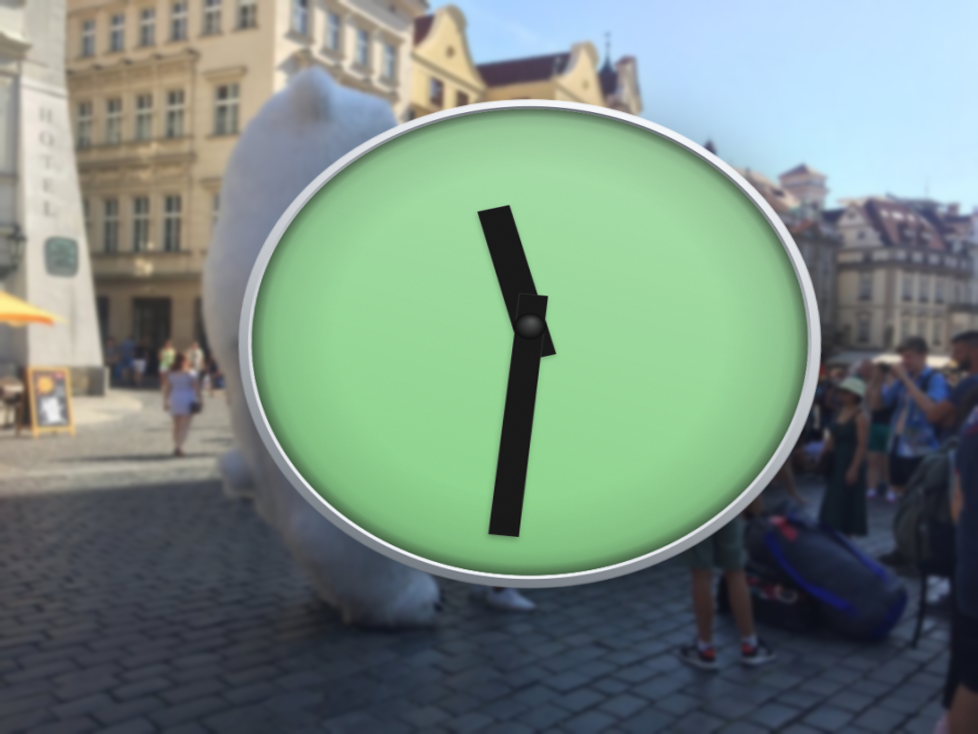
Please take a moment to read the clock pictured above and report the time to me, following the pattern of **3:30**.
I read **11:31**
